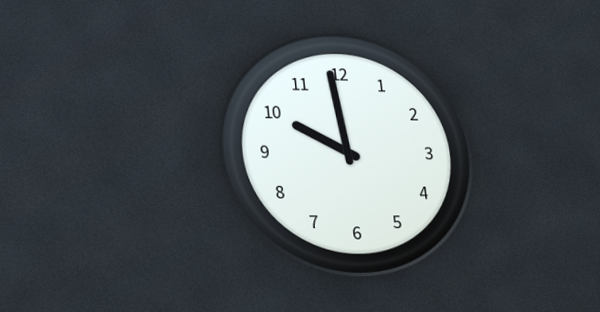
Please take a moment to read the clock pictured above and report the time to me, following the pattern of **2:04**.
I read **9:59**
